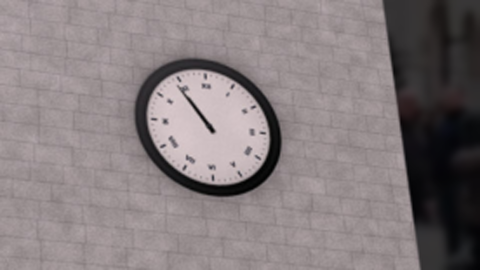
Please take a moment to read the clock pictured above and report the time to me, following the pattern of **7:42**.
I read **10:54**
